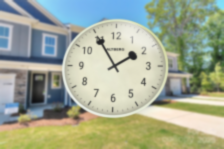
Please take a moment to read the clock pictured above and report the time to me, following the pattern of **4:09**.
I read **1:55**
